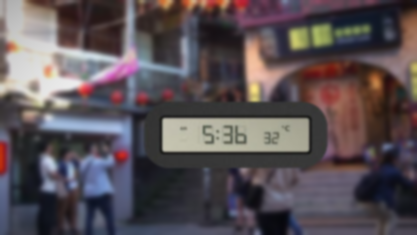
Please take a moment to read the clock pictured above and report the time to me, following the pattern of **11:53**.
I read **5:36**
